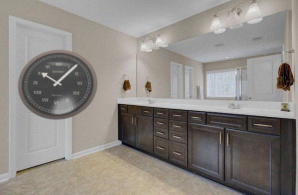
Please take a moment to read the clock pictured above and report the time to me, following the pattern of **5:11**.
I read **10:07**
